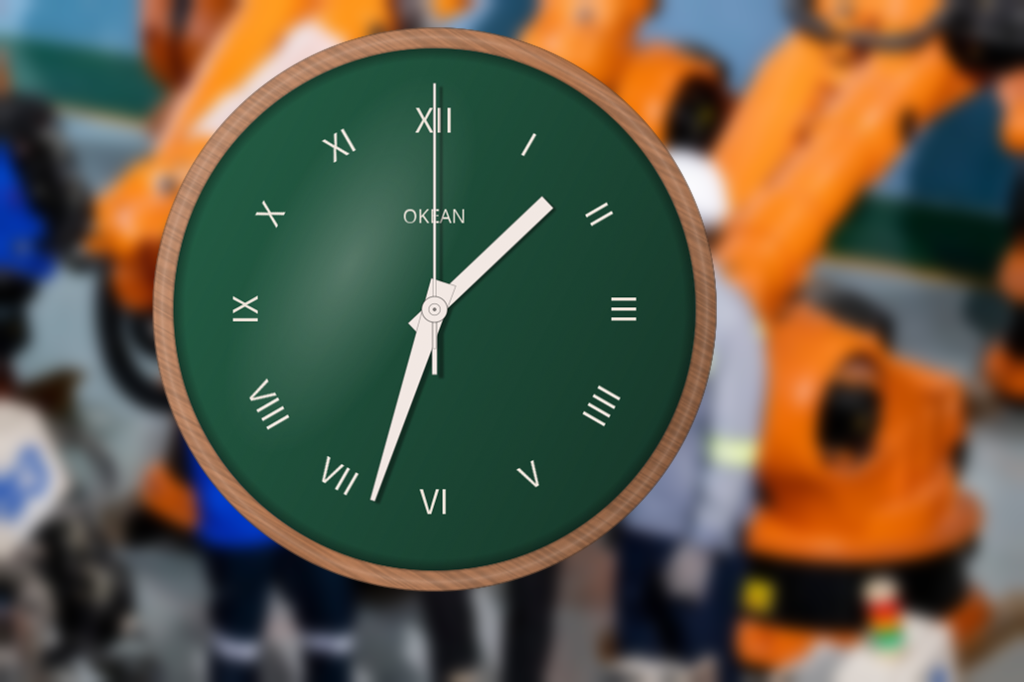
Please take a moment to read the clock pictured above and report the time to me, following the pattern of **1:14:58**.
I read **1:33:00**
